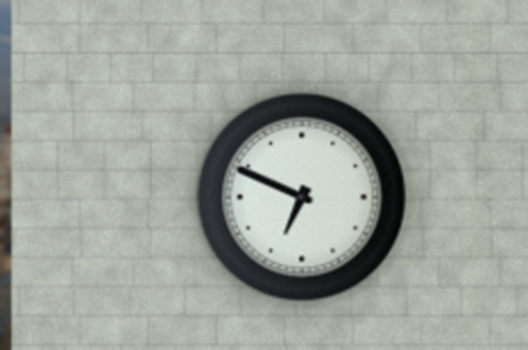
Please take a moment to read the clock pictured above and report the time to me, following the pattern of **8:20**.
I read **6:49**
